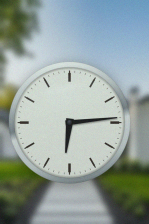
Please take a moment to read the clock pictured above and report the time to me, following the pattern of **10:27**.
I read **6:14**
